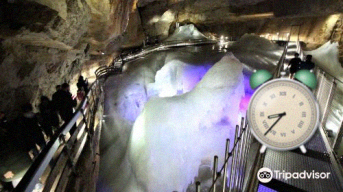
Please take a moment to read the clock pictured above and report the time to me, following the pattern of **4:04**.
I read **8:37**
